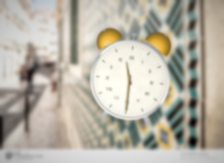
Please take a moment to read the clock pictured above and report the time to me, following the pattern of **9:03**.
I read **11:30**
